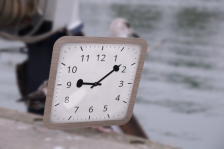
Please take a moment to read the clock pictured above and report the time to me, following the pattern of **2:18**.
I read **9:08**
